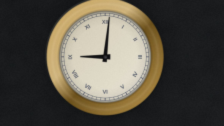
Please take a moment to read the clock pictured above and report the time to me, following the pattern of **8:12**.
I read **9:01**
